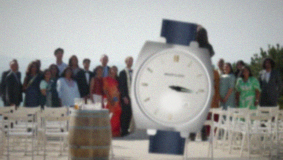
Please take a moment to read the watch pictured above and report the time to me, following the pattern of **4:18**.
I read **3:16**
